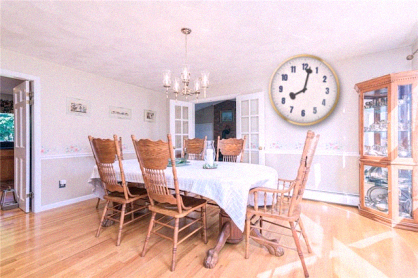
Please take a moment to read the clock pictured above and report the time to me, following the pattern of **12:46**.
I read **8:02**
